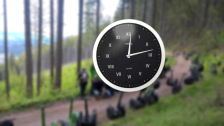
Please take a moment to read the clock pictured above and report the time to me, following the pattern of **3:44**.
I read **12:13**
